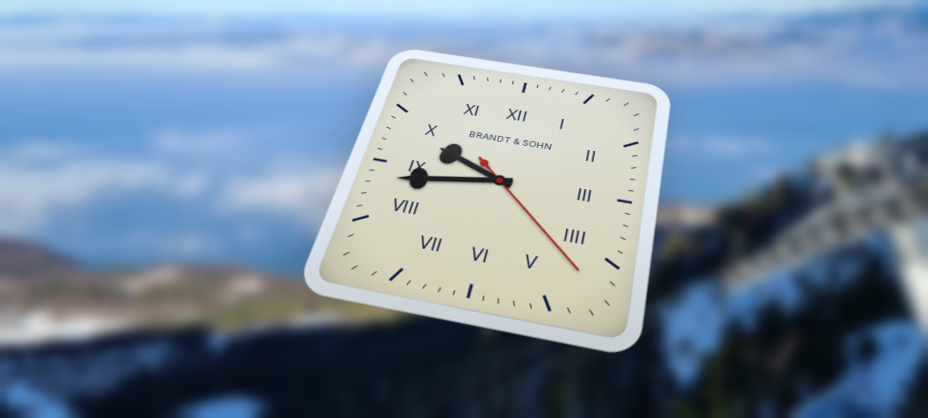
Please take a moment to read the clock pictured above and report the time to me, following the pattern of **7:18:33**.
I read **9:43:22**
